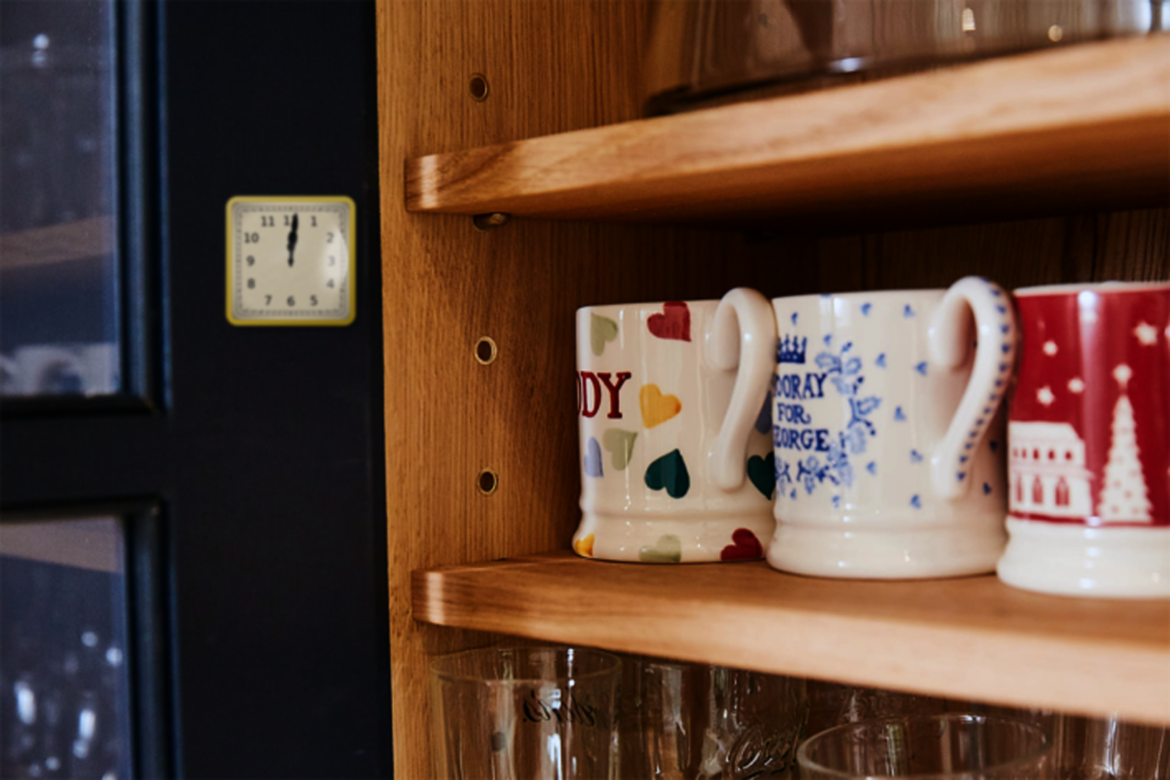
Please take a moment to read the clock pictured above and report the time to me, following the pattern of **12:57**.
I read **12:01**
